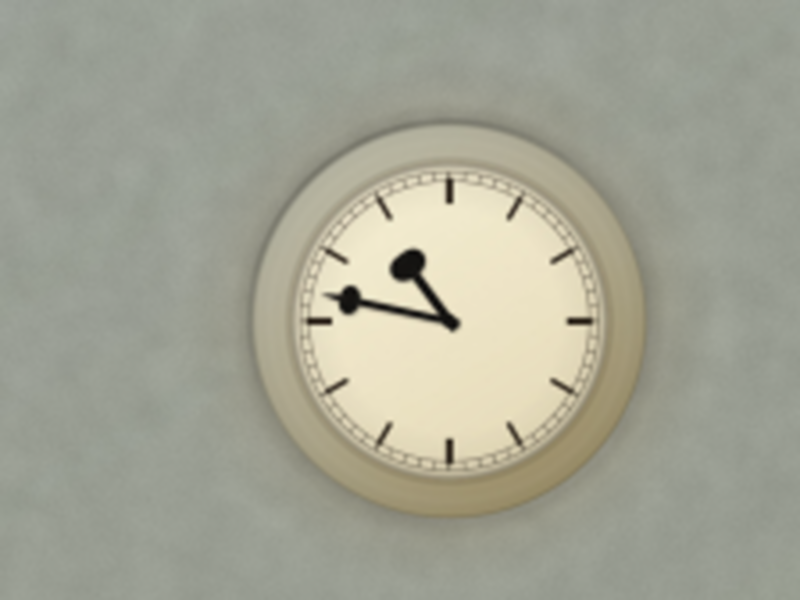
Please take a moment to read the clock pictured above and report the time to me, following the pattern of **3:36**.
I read **10:47**
